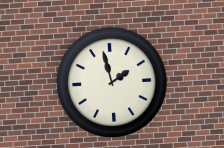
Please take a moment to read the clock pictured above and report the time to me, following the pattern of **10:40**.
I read **1:58**
